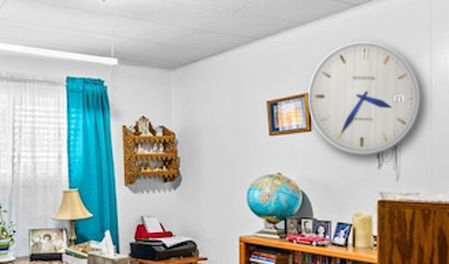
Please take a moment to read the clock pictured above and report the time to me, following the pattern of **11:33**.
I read **3:35**
